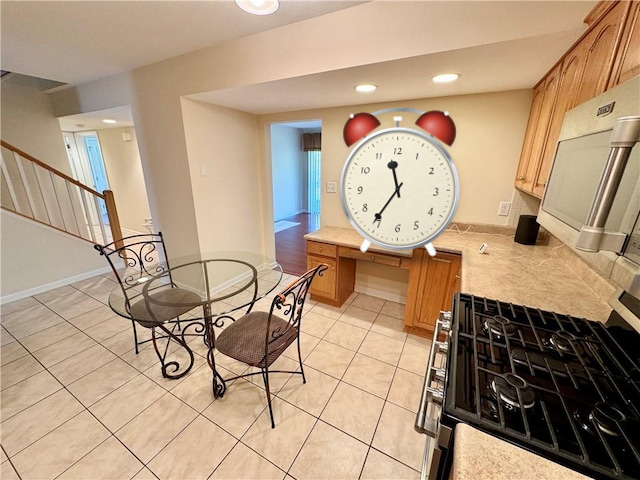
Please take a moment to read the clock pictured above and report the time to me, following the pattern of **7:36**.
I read **11:36**
